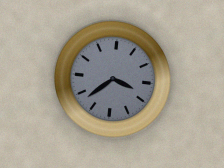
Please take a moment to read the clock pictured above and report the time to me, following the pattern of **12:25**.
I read **3:38**
